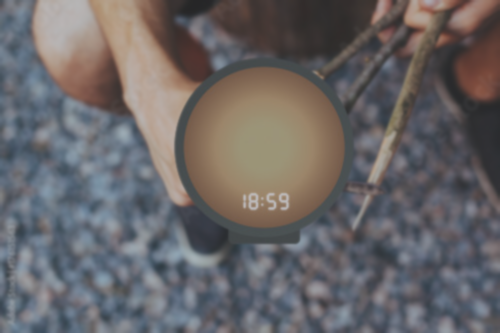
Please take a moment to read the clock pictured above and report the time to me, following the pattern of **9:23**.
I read **18:59**
